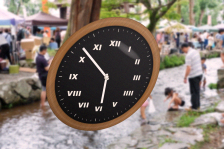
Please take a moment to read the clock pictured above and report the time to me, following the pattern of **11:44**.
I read **5:52**
